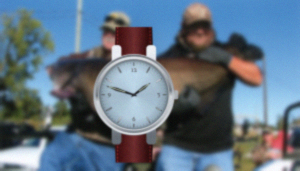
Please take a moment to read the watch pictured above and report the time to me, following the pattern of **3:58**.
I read **1:48**
